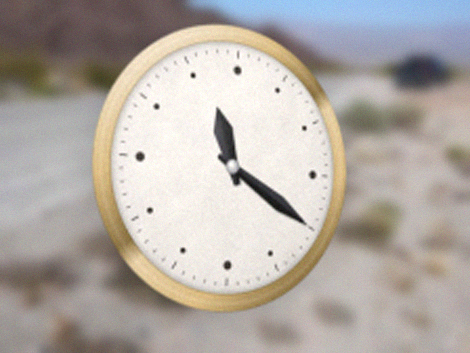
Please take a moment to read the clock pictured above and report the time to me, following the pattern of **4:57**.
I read **11:20**
